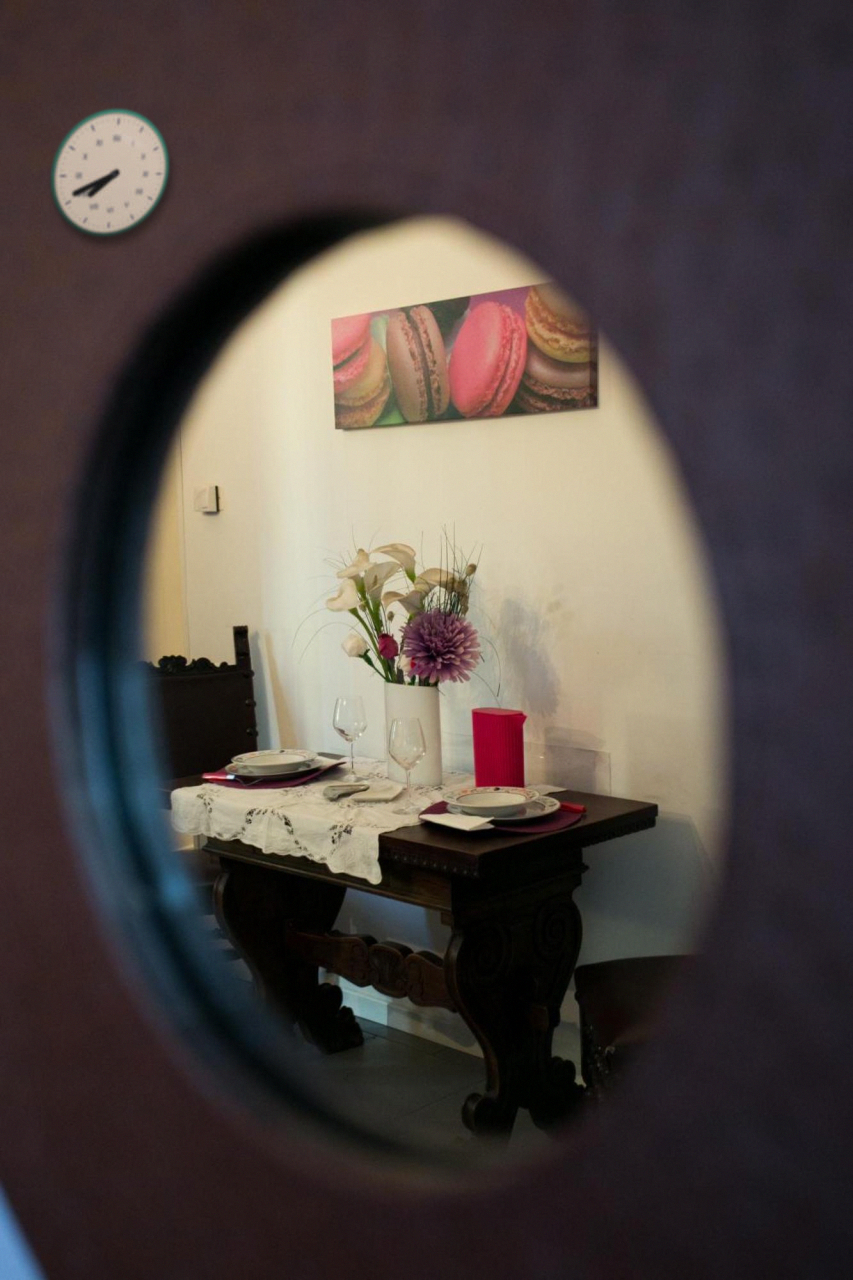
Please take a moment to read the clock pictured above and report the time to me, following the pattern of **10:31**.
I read **7:41**
